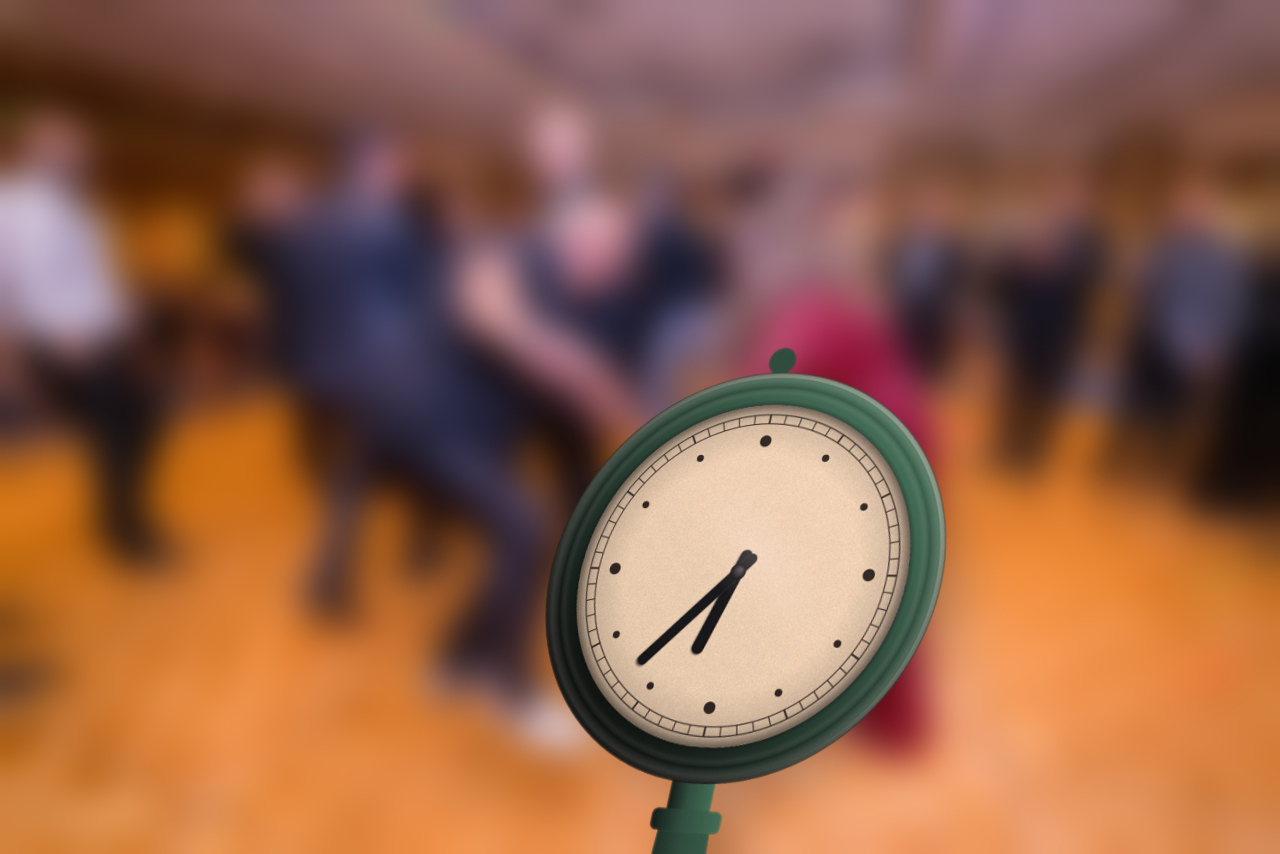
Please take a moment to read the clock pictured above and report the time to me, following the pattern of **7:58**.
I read **6:37**
